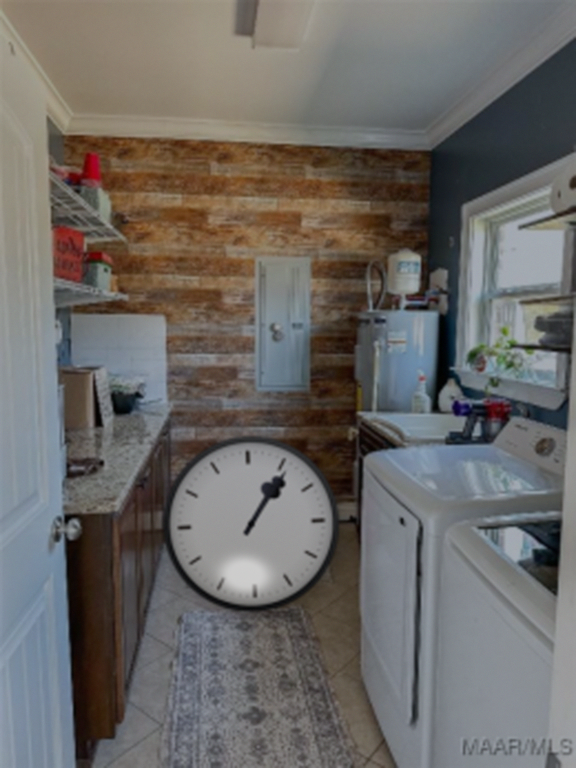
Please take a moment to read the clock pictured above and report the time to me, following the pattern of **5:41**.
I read **1:06**
